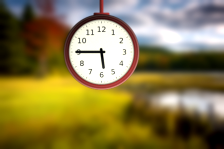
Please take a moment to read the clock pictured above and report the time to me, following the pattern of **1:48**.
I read **5:45**
